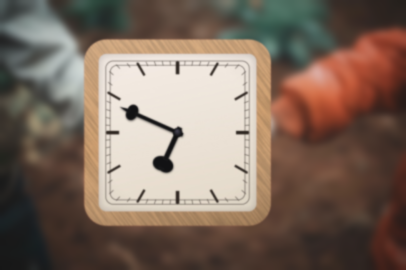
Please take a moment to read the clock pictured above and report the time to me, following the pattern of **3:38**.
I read **6:49**
